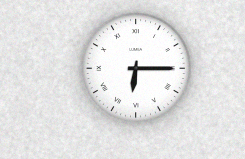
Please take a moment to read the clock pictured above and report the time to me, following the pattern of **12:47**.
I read **6:15**
